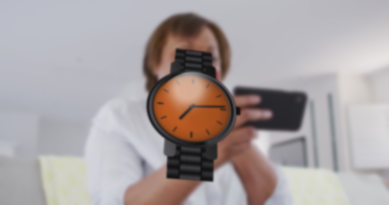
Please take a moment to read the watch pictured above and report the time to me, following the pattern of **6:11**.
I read **7:14**
